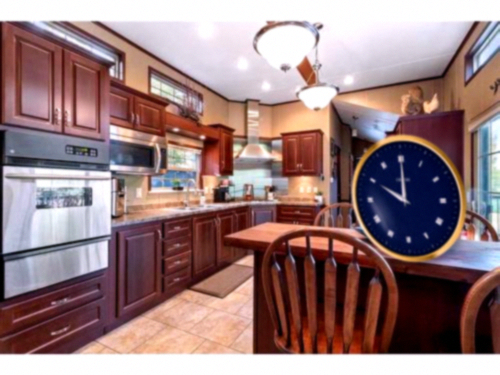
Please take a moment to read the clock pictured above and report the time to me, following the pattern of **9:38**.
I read **10:00**
